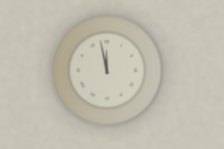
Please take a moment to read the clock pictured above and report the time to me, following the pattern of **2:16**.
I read **11:58**
